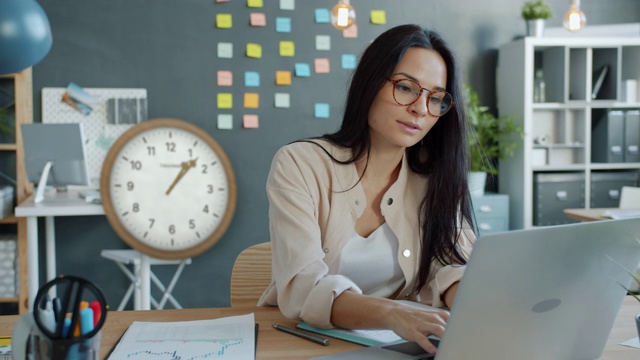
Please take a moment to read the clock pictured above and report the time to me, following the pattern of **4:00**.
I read **1:07**
